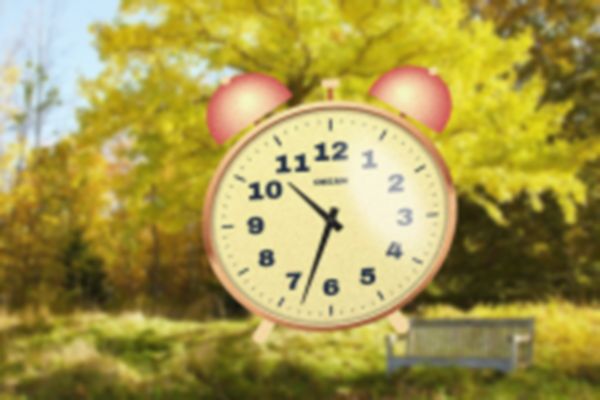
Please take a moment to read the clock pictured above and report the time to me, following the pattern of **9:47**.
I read **10:33**
